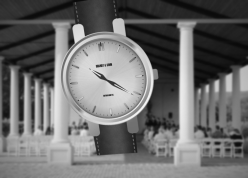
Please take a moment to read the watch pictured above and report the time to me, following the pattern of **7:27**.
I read **10:21**
